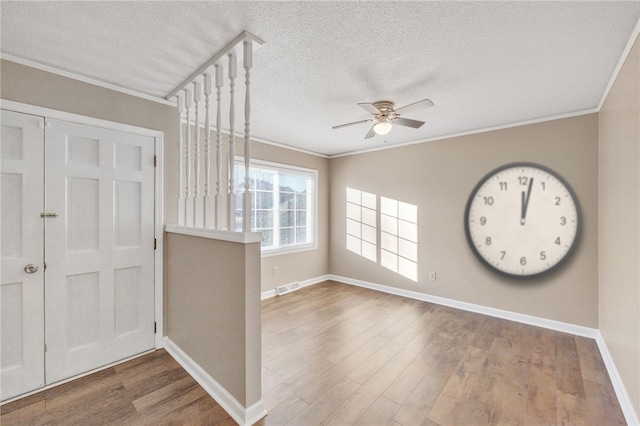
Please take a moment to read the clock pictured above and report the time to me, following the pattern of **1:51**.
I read **12:02**
